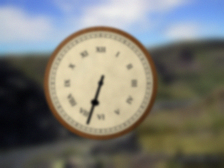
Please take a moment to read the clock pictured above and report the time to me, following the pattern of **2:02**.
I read **6:33**
